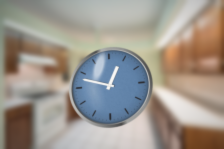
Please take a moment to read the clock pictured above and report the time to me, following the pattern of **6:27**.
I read **12:48**
